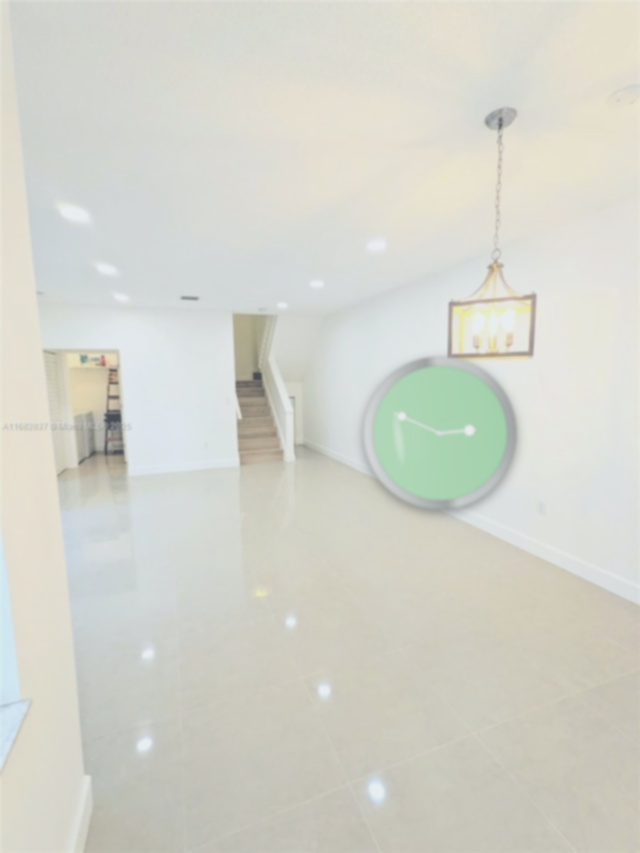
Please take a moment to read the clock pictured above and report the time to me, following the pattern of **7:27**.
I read **2:49**
